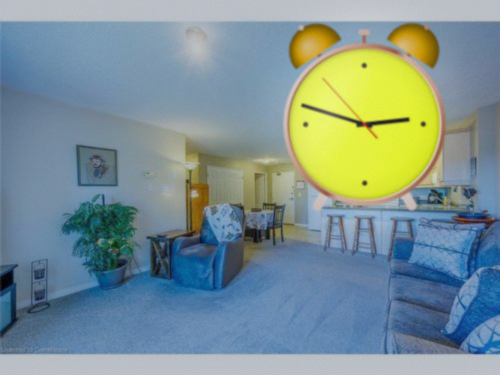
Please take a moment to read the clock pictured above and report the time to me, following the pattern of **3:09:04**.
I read **2:47:53**
